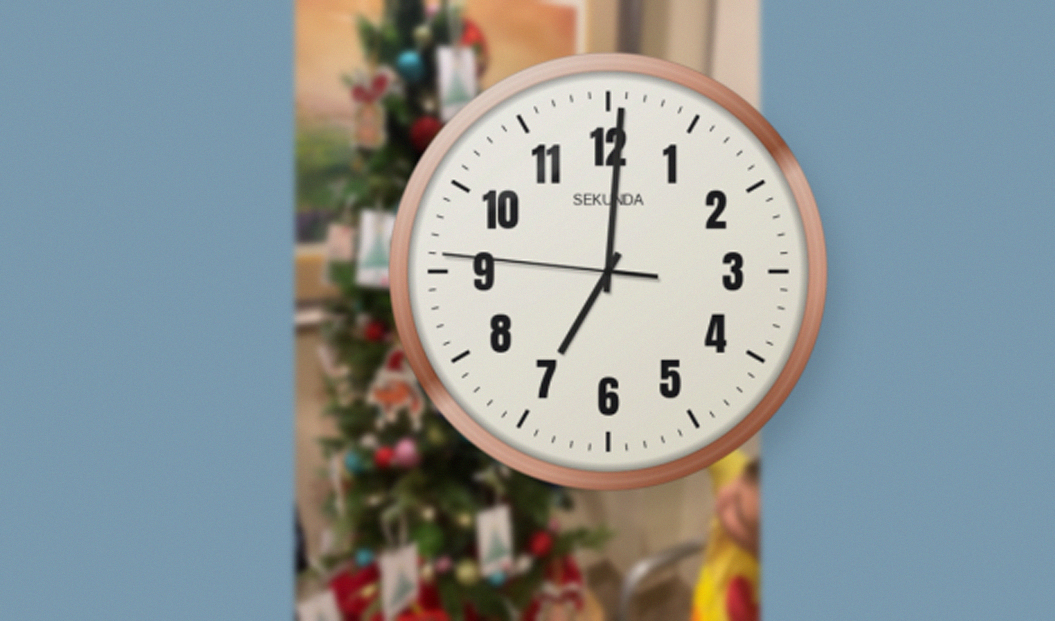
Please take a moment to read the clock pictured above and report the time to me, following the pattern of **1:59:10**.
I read **7:00:46**
